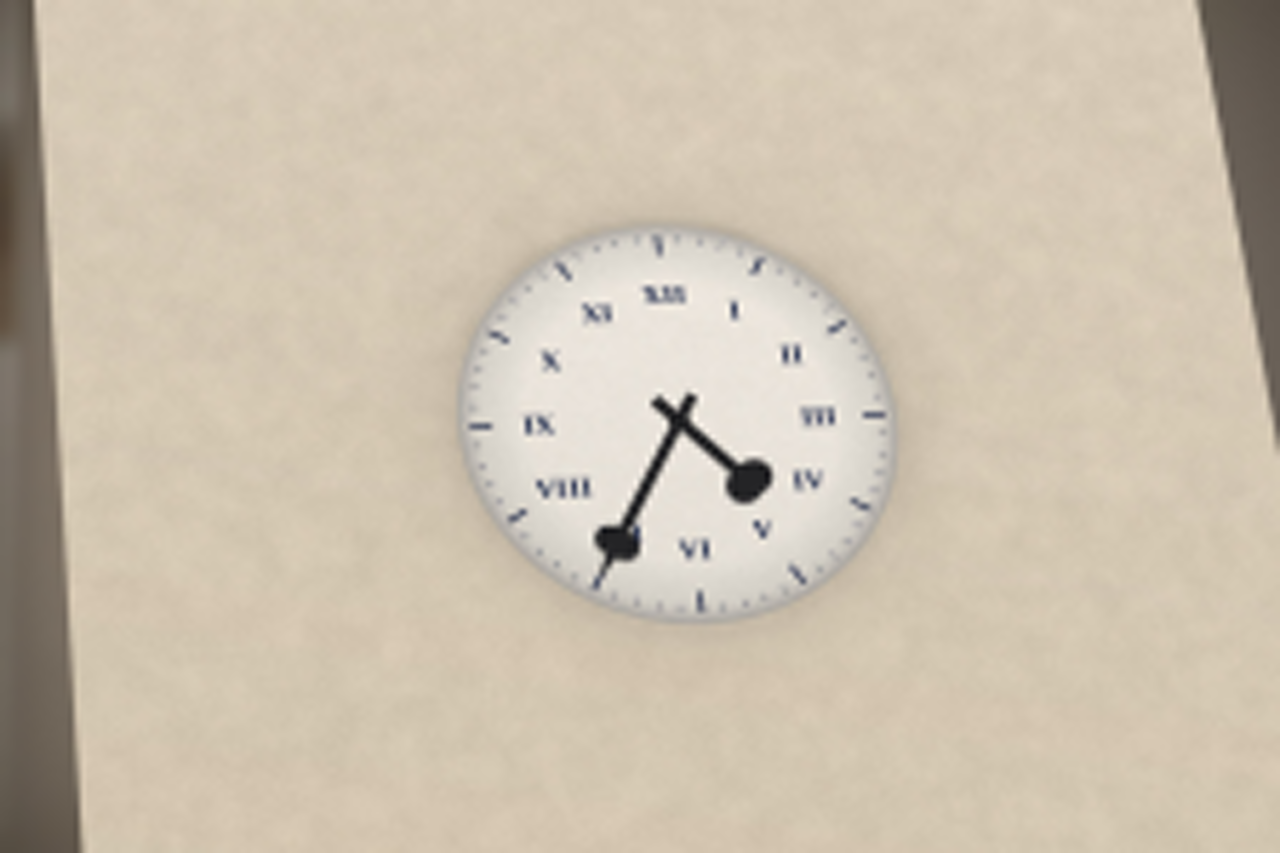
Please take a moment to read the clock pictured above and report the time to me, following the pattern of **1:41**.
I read **4:35**
